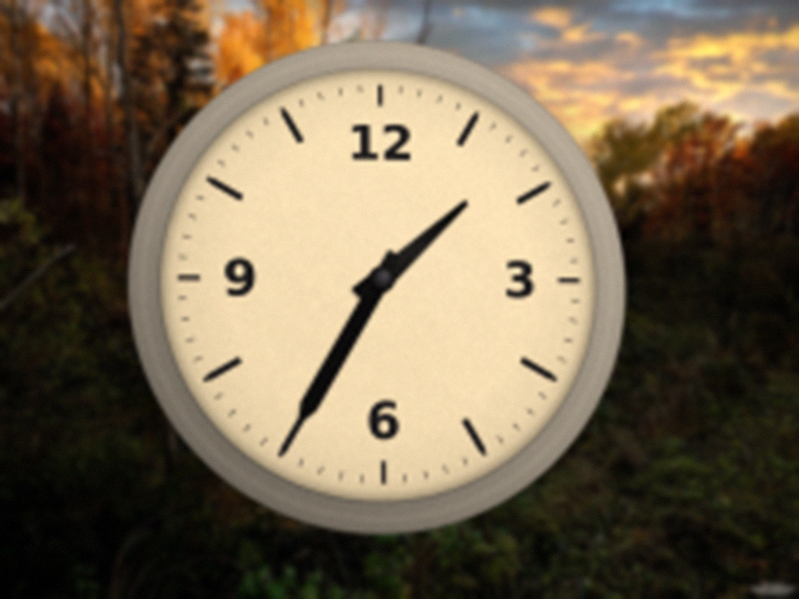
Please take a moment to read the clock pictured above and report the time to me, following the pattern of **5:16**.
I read **1:35**
